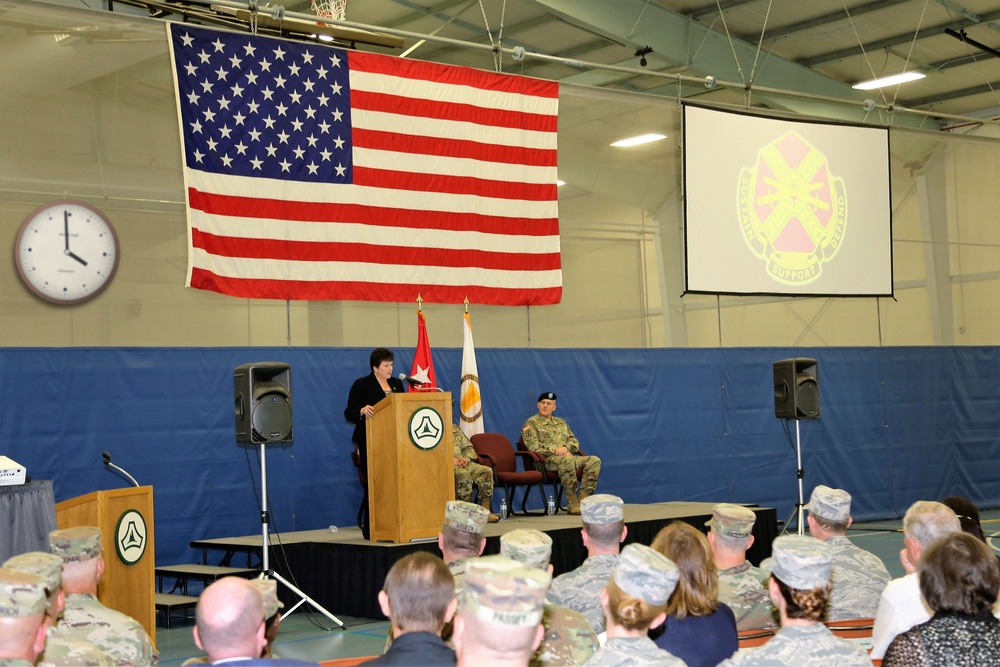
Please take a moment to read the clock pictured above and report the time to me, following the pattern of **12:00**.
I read **3:59**
